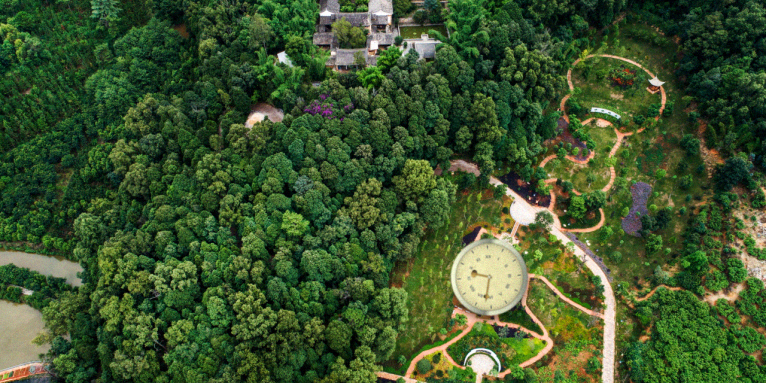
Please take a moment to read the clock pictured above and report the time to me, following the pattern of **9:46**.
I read **9:32**
